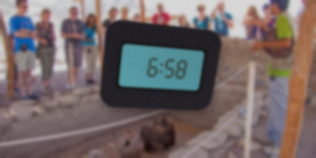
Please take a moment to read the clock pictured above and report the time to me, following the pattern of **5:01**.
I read **6:58**
